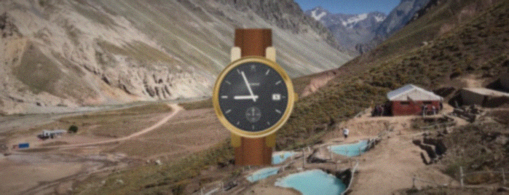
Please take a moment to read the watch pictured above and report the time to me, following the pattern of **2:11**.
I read **8:56**
